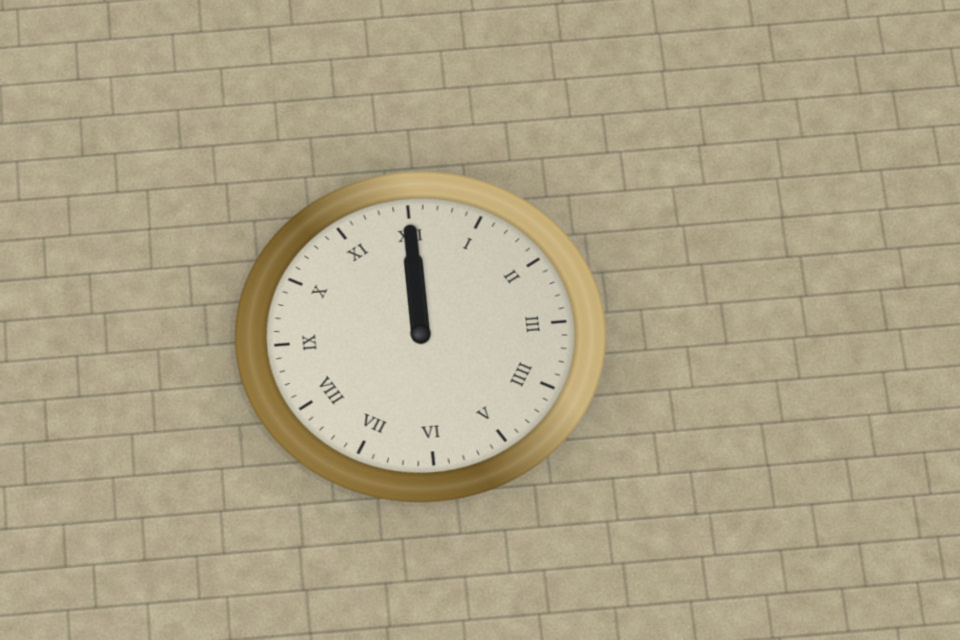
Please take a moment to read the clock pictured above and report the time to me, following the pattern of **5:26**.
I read **12:00**
